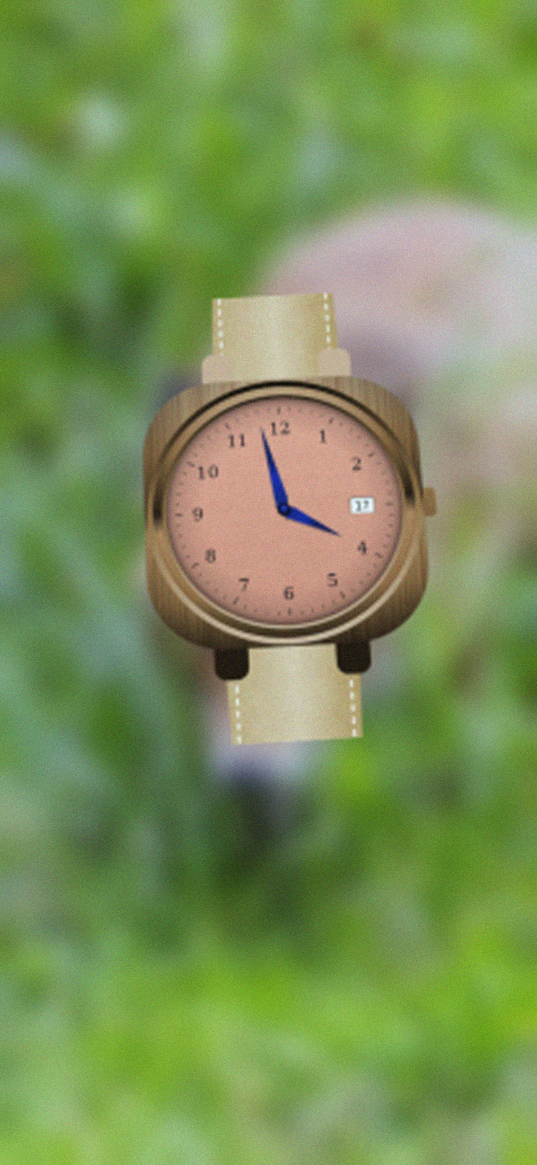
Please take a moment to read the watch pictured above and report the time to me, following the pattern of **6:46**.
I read **3:58**
